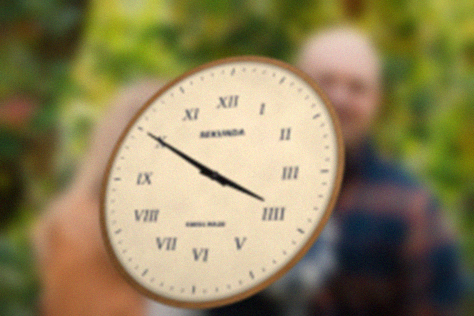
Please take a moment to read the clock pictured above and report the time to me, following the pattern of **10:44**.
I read **3:50**
